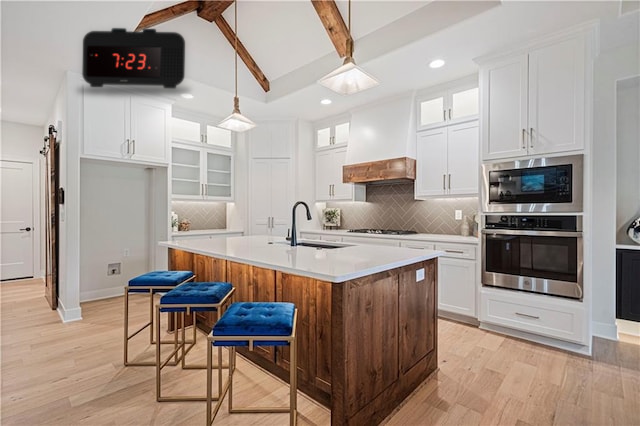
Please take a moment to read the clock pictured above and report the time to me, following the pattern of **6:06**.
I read **7:23**
